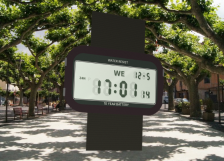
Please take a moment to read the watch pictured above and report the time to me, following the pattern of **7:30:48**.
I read **17:01:14**
